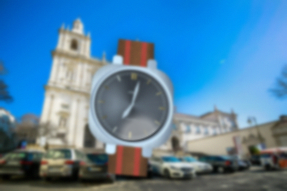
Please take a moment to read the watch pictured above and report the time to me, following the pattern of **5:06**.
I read **7:02**
